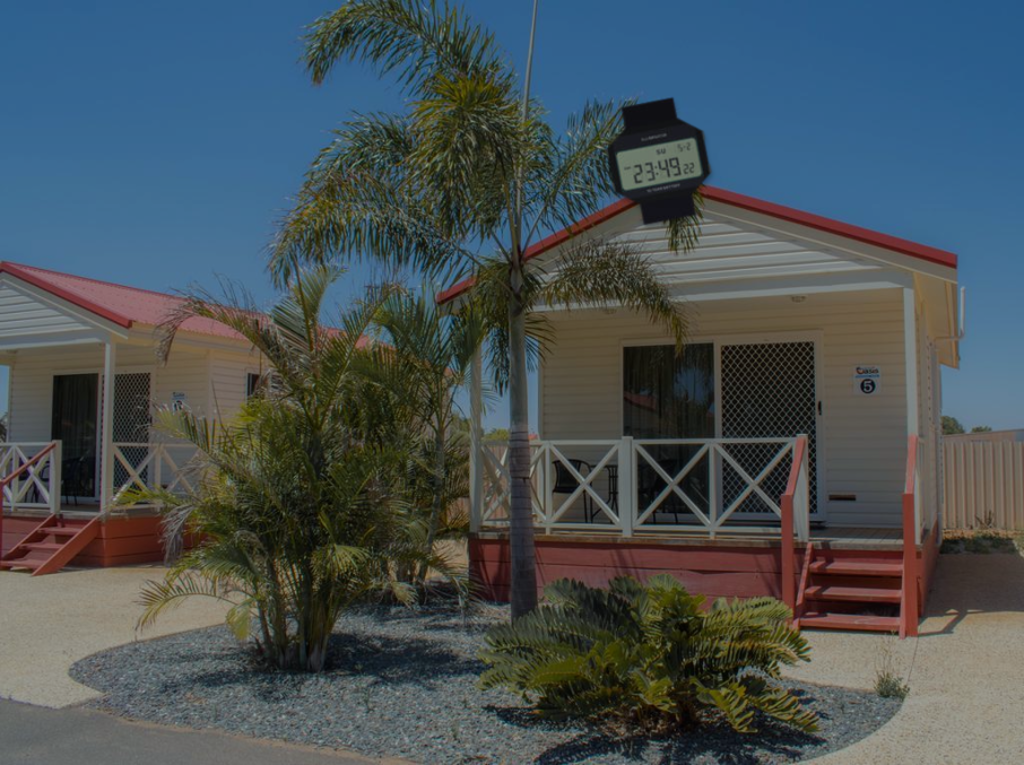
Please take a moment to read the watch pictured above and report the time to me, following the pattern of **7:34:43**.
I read **23:49:22**
